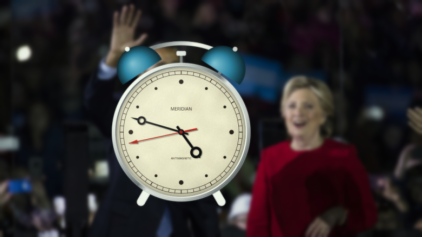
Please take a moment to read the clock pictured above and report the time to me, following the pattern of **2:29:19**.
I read **4:47:43**
